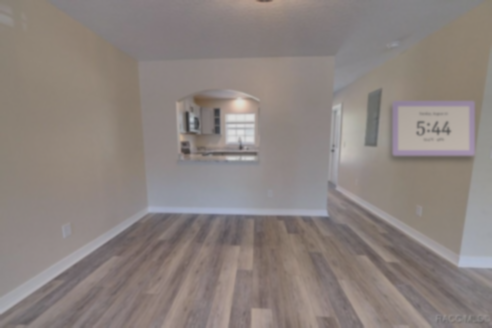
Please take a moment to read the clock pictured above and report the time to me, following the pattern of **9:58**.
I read **5:44**
